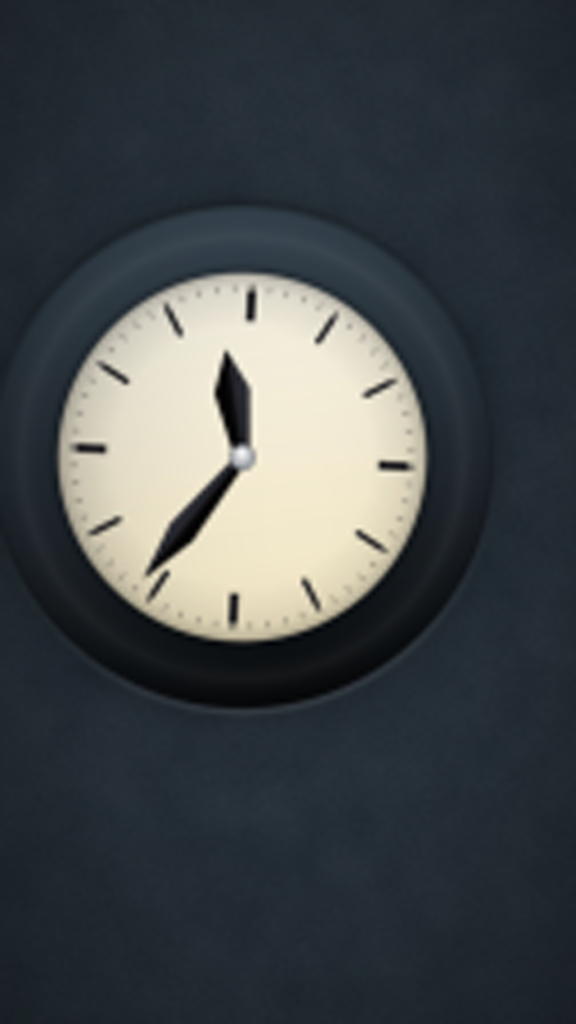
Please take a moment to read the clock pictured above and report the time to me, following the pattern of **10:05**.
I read **11:36**
